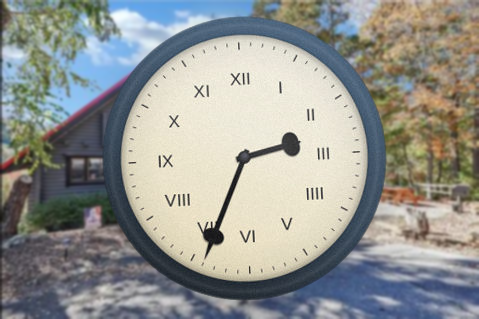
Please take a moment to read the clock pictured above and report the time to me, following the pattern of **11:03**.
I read **2:34**
